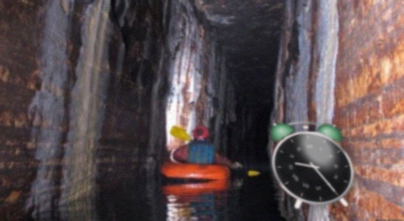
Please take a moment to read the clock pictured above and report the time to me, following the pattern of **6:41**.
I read **9:25**
